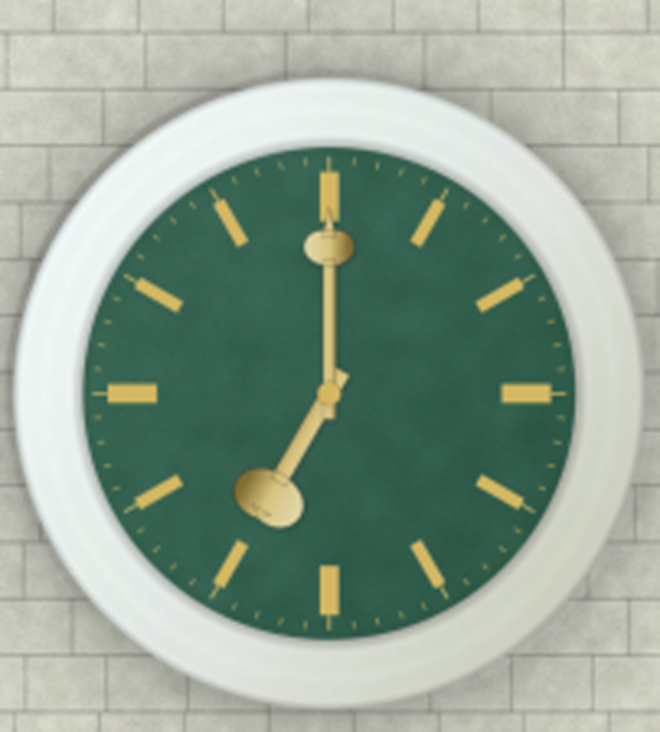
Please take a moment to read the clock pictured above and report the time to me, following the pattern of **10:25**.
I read **7:00**
